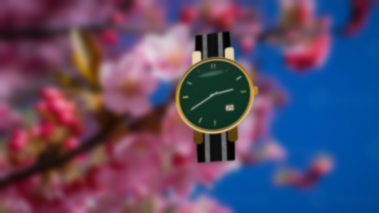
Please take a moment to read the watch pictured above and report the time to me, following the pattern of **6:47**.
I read **2:40**
